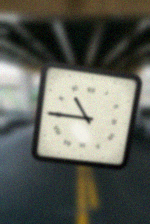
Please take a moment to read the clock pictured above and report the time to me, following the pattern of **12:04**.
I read **10:45**
